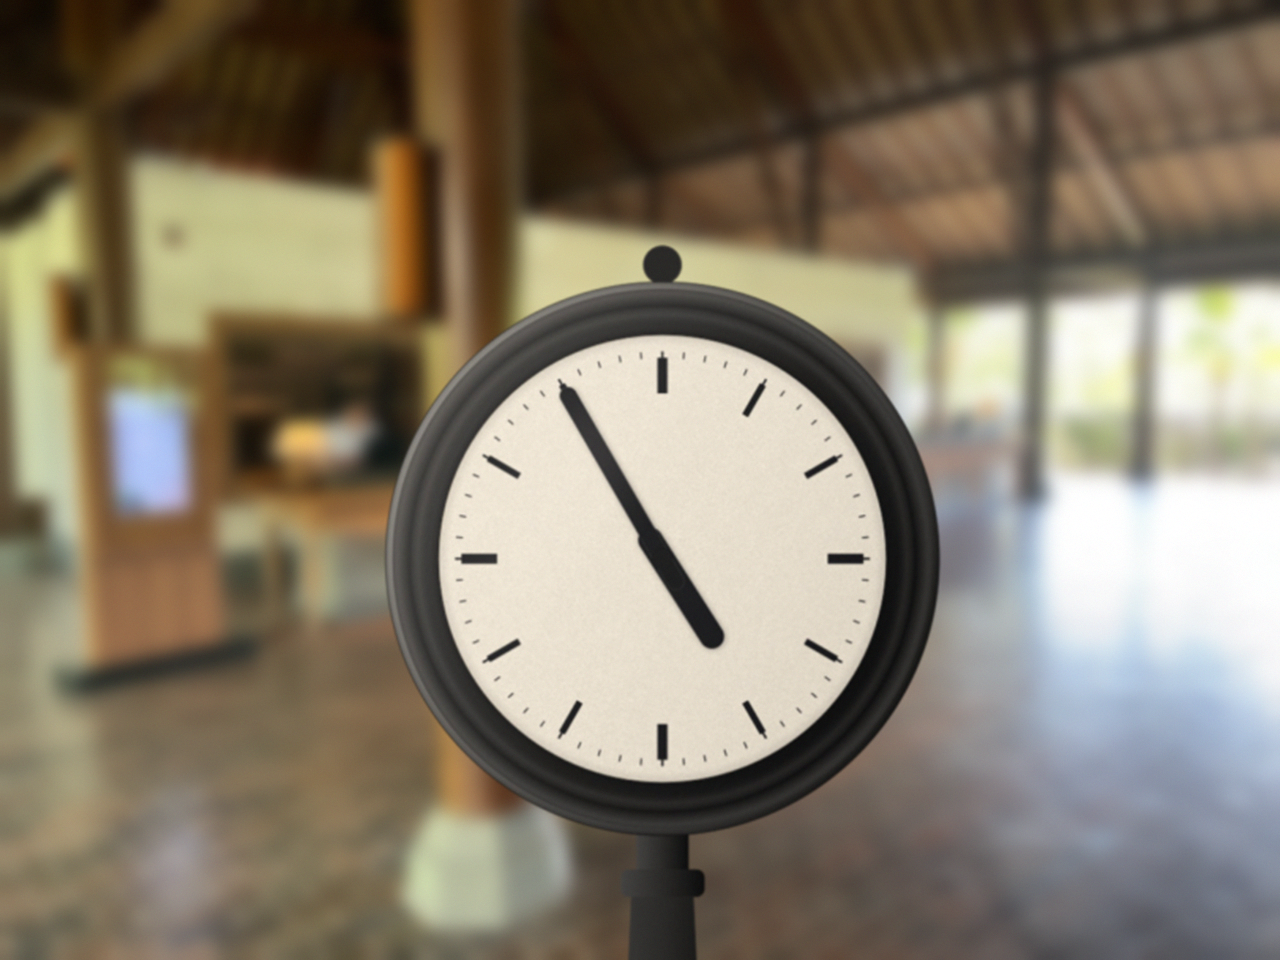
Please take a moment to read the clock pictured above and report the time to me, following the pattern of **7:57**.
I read **4:55**
